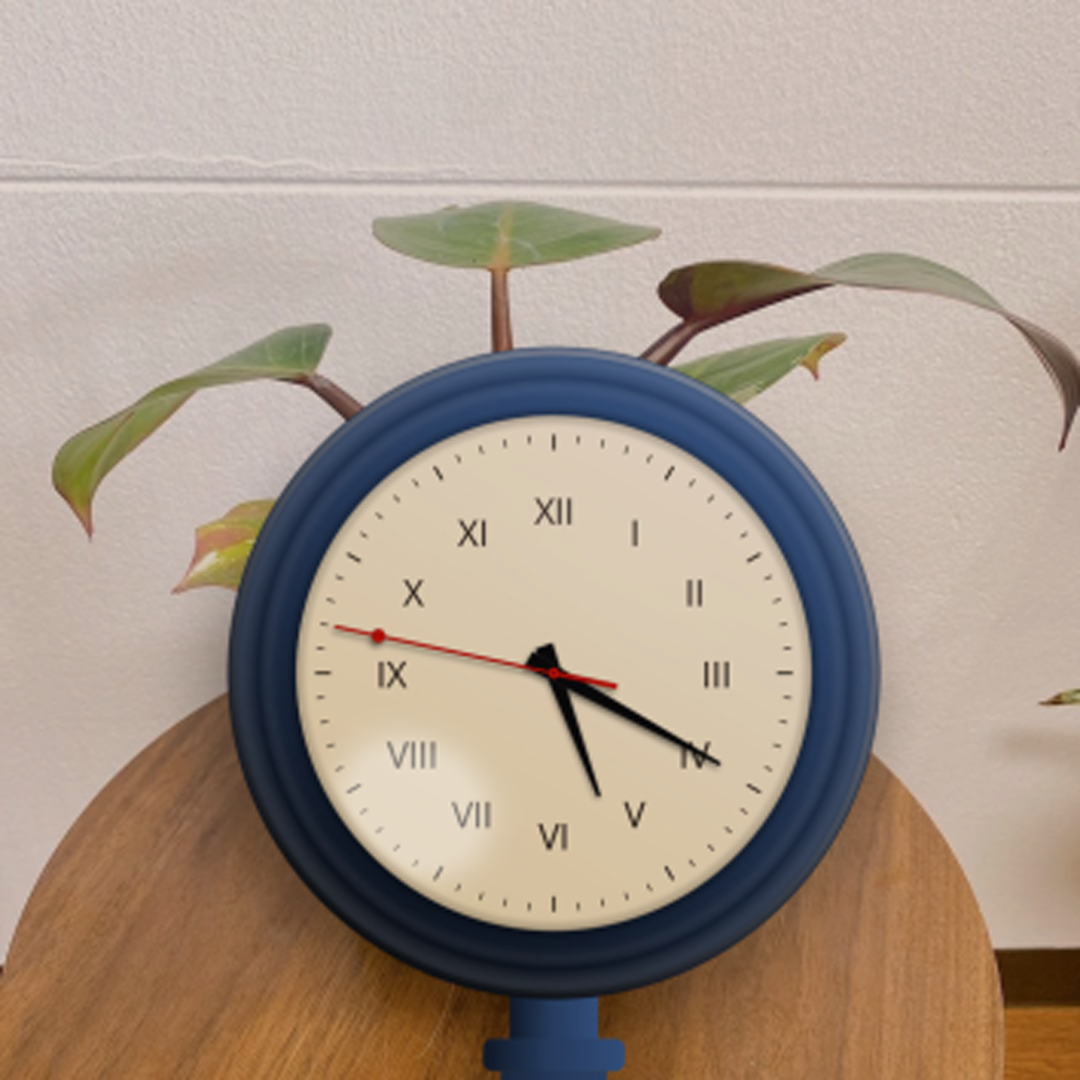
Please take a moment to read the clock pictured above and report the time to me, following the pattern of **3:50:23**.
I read **5:19:47**
